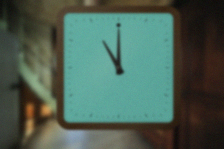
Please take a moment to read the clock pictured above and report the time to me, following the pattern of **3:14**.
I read **11:00**
